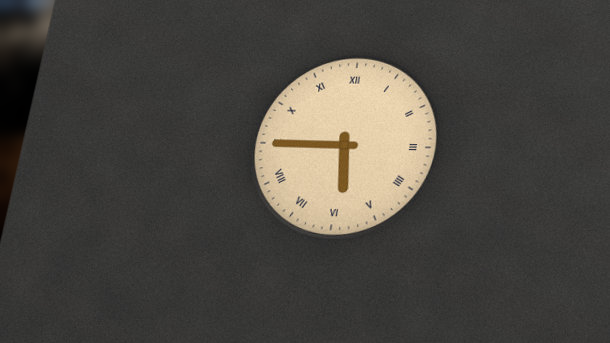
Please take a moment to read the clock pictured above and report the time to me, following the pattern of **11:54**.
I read **5:45**
